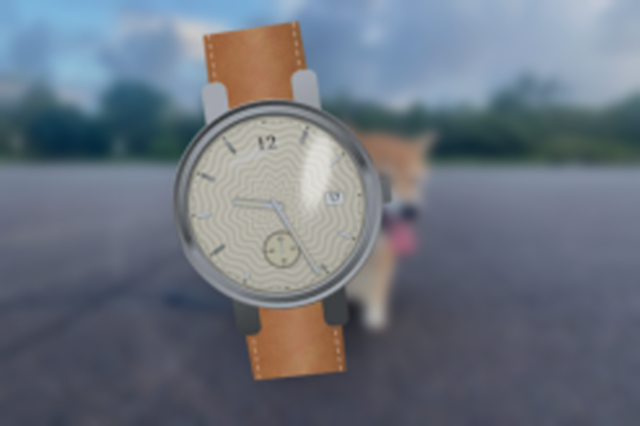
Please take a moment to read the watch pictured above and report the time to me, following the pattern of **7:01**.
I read **9:26**
